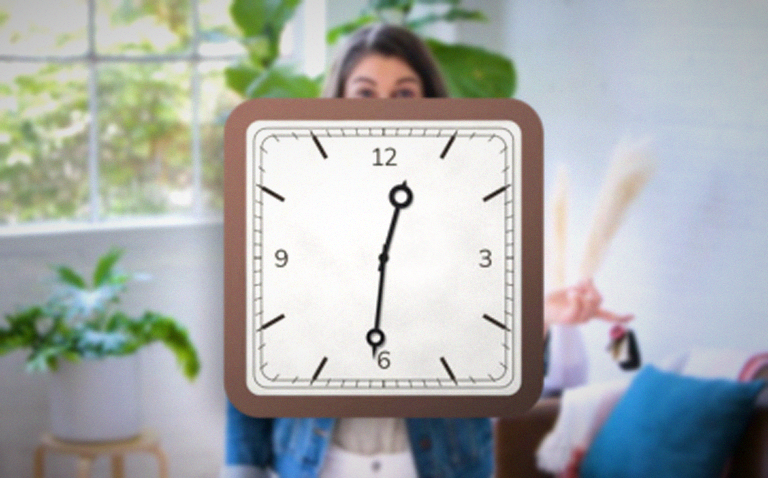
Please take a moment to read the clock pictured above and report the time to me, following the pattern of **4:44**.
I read **12:31**
